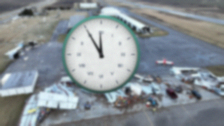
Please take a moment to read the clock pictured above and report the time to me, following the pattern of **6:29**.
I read **11:55**
